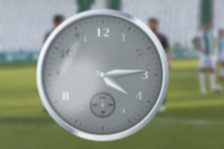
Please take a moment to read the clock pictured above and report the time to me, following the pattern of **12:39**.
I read **4:14**
